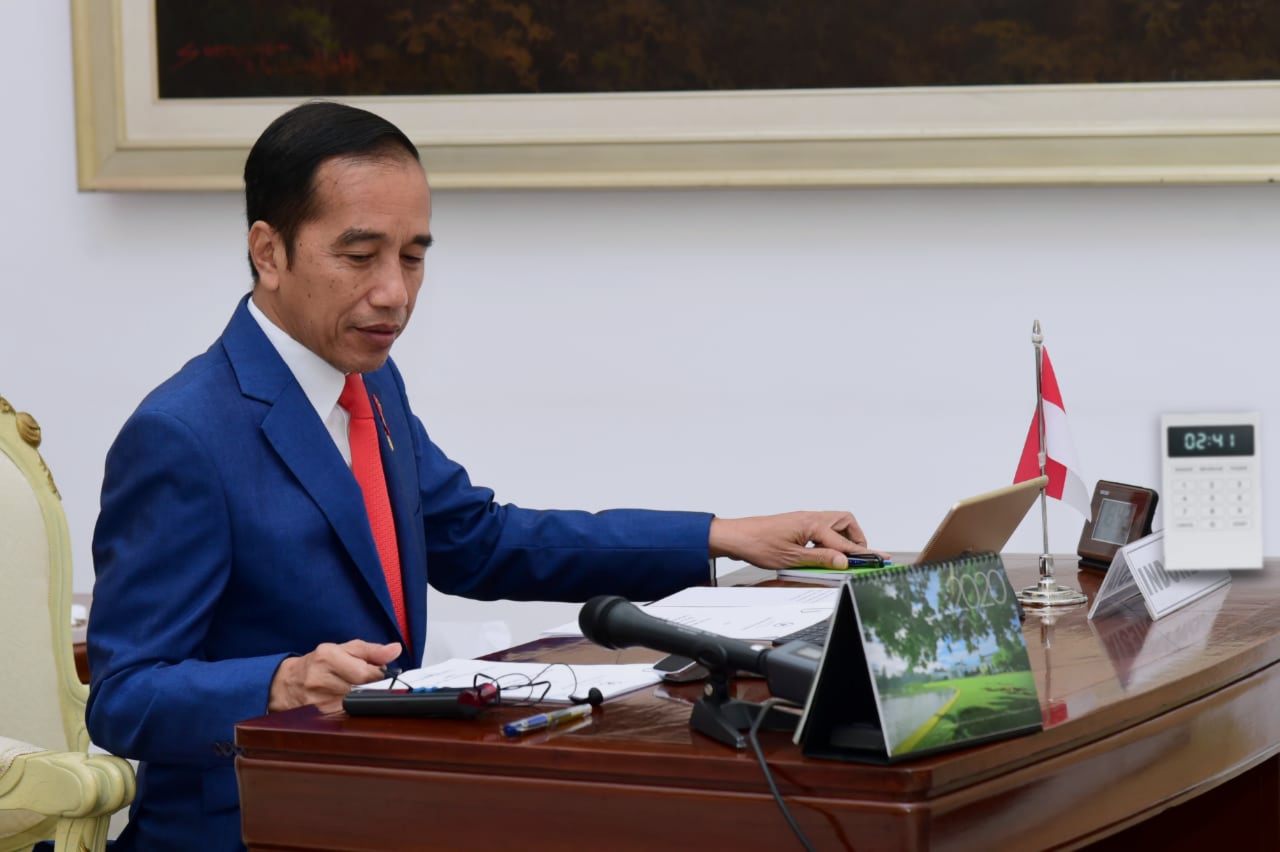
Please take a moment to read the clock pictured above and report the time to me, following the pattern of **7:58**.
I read **2:41**
